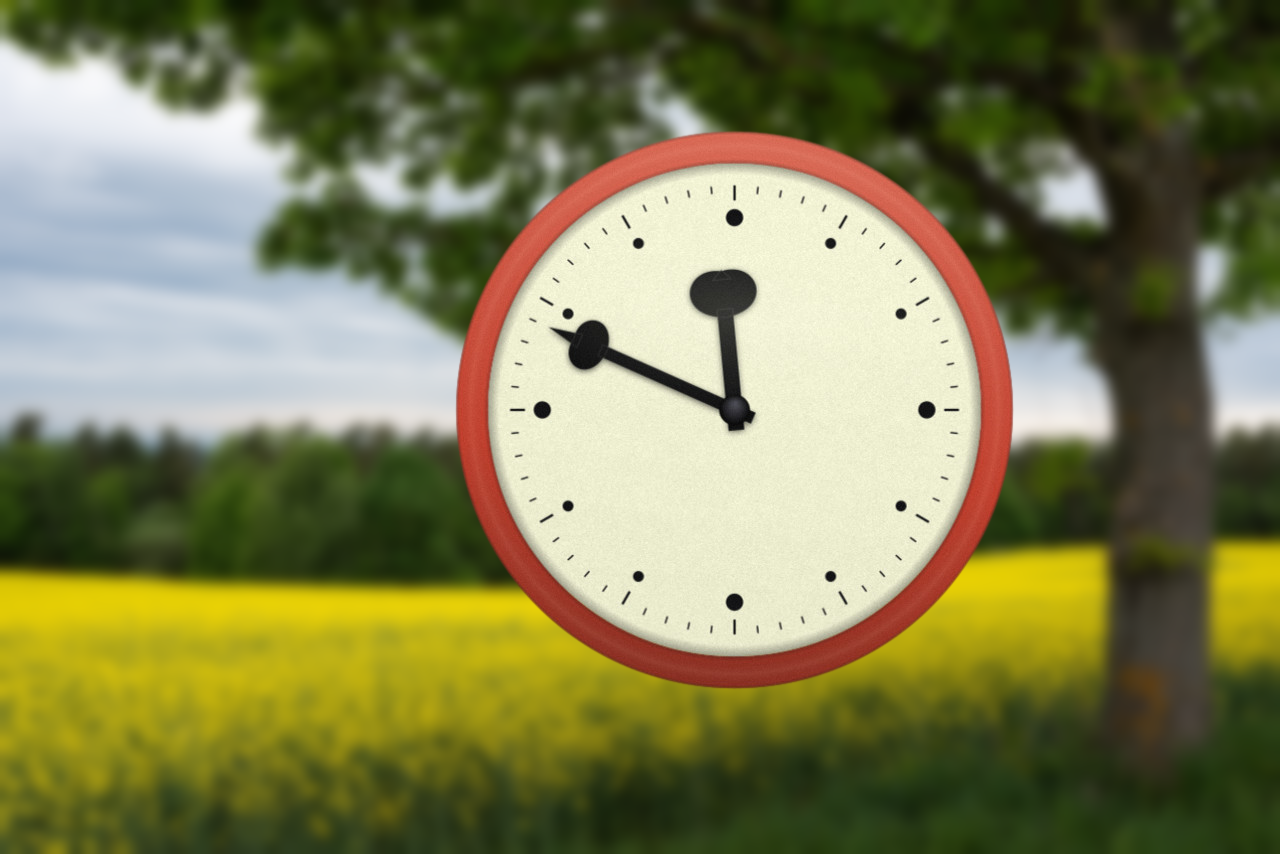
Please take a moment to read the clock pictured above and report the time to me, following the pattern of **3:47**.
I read **11:49**
